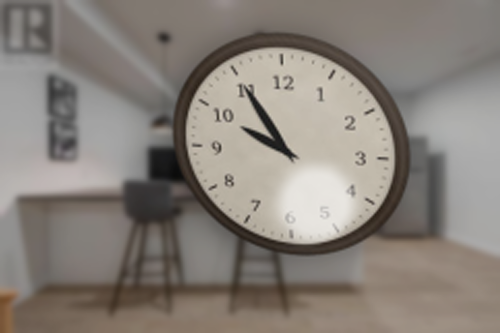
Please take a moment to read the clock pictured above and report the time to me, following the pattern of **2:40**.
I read **9:55**
